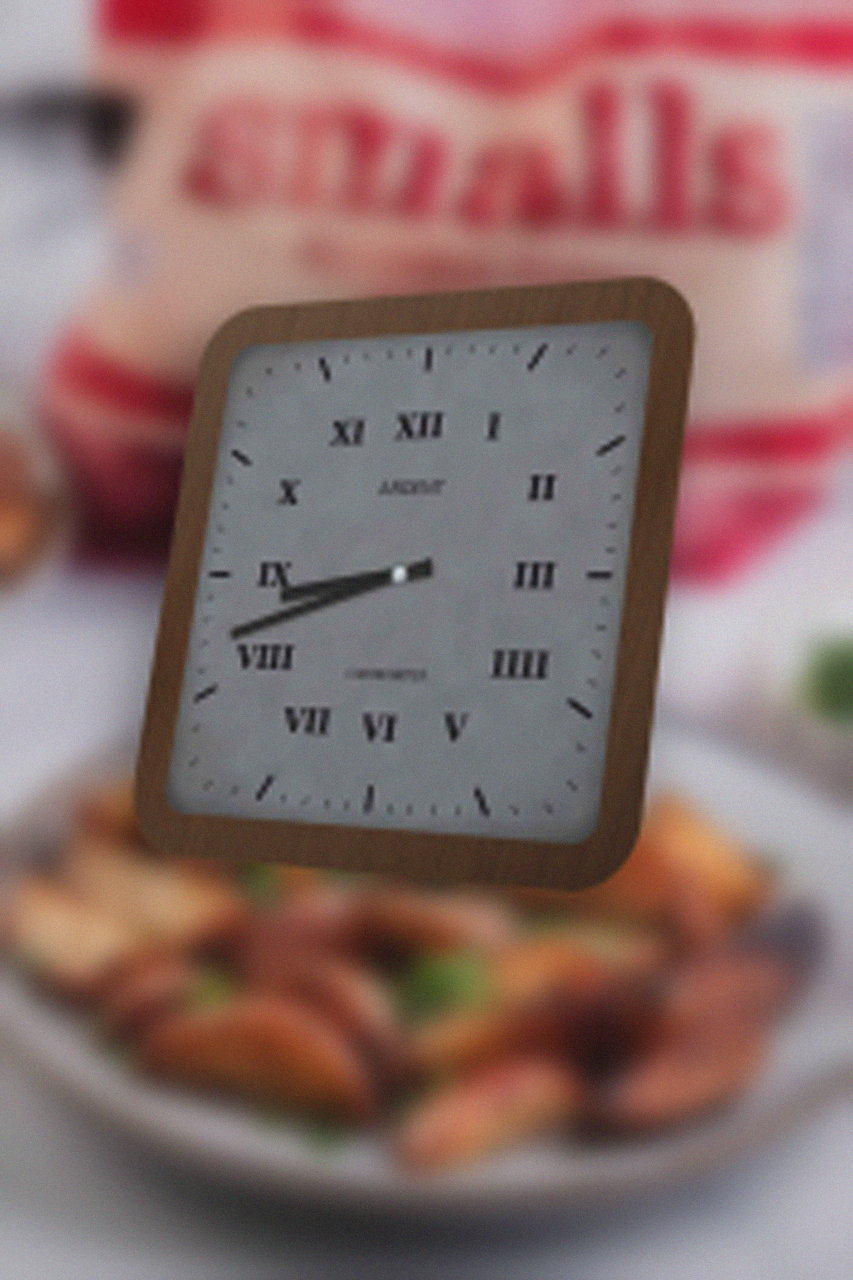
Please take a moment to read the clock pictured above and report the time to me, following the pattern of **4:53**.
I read **8:42**
